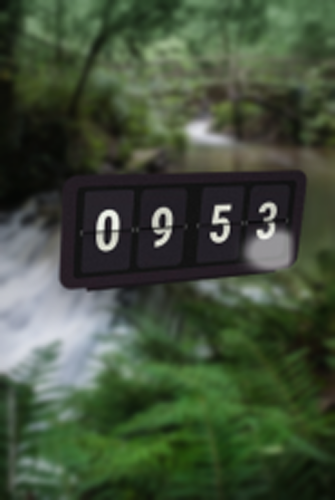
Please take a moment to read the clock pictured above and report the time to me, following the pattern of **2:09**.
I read **9:53**
